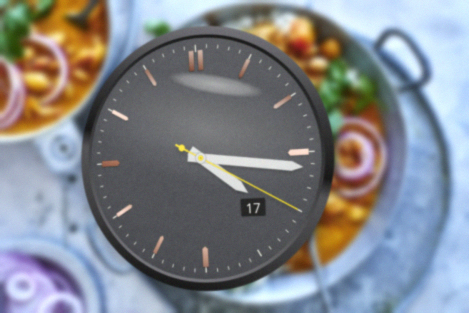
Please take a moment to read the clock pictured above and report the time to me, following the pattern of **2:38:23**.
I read **4:16:20**
